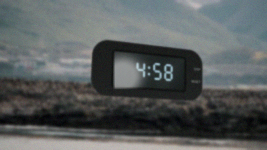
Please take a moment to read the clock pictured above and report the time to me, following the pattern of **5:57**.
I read **4:58**
